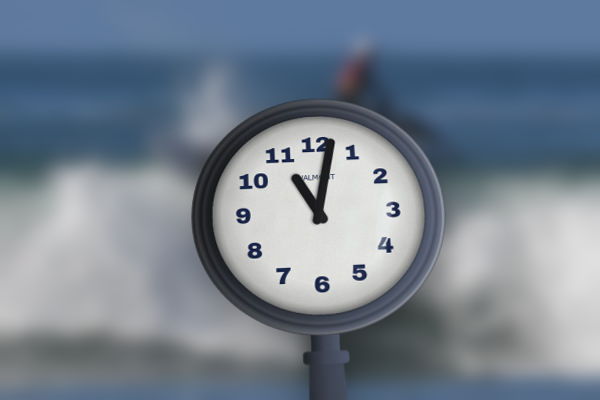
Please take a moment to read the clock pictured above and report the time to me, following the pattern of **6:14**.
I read **11:02**
